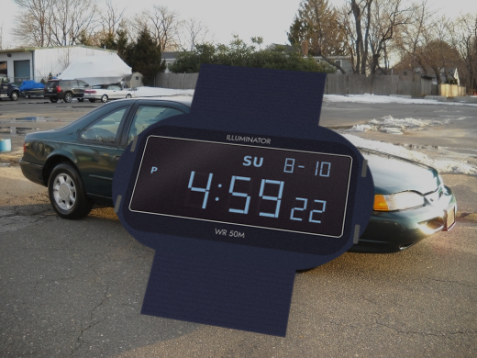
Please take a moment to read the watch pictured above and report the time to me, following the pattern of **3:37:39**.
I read **4:59:22**
